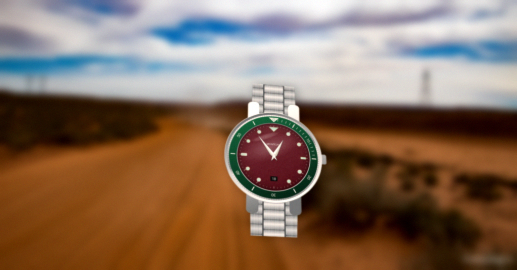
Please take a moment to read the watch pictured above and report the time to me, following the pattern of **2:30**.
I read **12:54**
